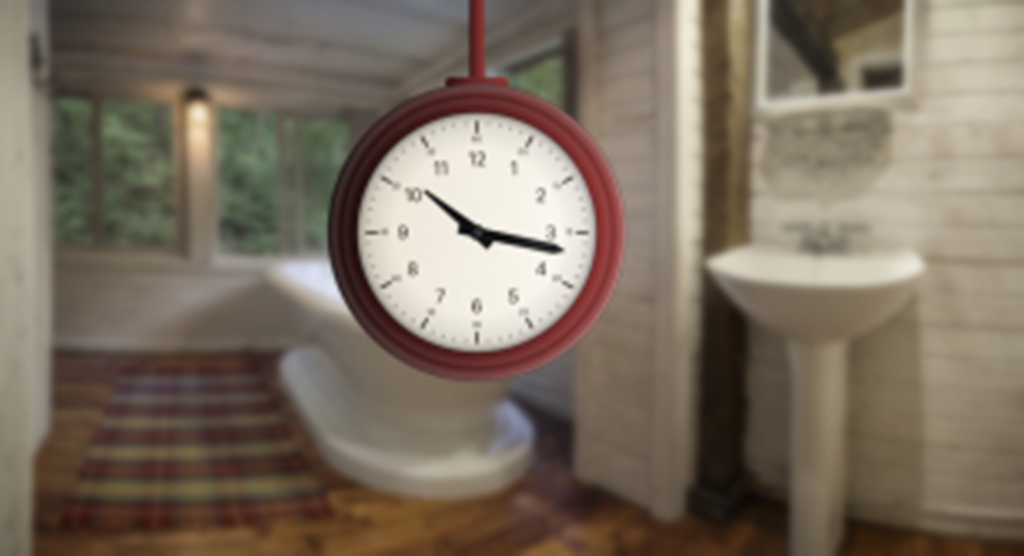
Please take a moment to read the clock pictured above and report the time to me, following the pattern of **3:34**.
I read **10:17**
